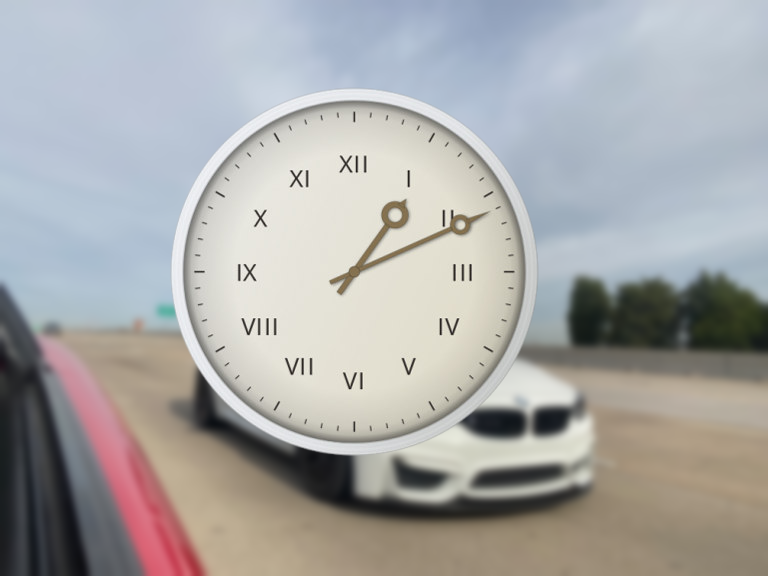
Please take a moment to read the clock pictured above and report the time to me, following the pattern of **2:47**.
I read **1:11**
